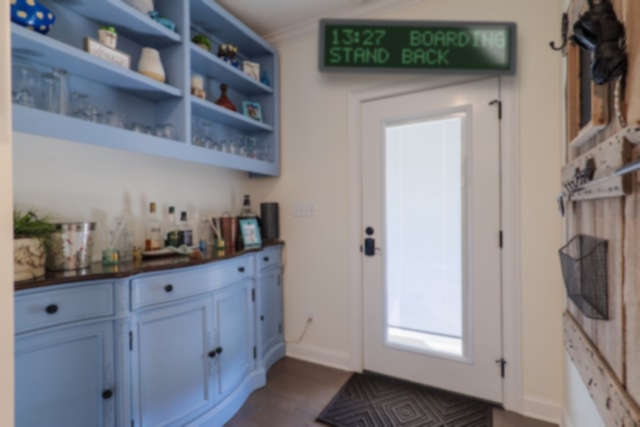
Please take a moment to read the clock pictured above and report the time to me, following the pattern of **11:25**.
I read **13:27**
